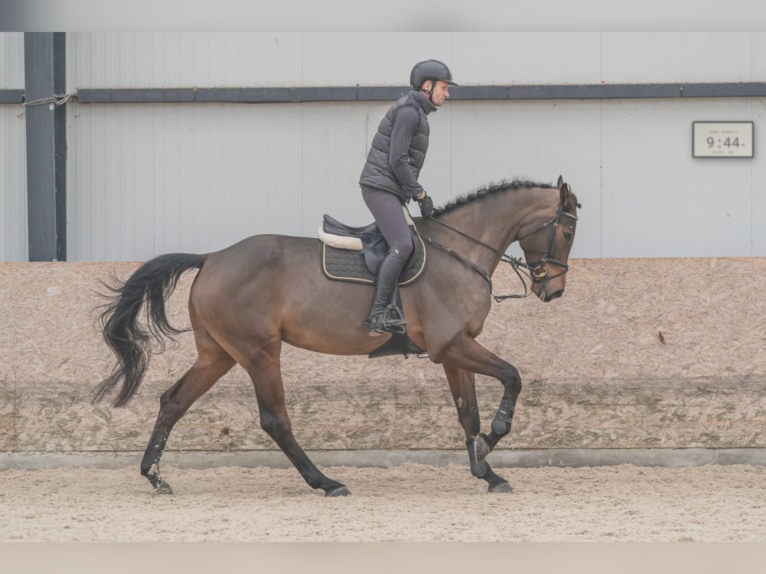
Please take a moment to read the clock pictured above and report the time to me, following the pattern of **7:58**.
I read **9:44**
